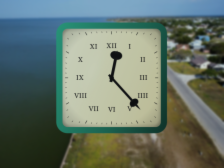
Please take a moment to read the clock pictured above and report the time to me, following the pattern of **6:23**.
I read **12:23**
